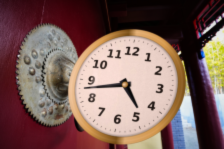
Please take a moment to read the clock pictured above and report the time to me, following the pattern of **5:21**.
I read **4:43**
